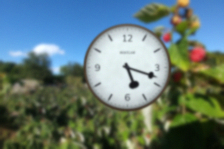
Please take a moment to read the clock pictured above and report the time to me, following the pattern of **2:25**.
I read **5:18**
